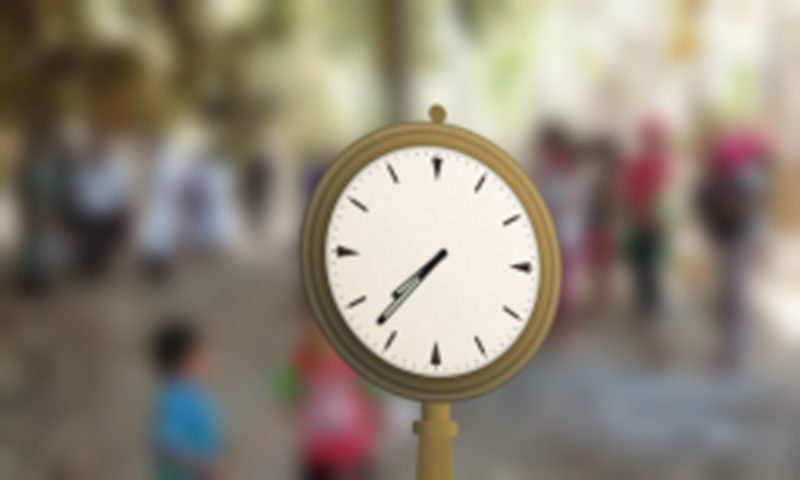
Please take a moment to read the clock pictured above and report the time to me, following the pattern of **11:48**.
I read **7:37**
